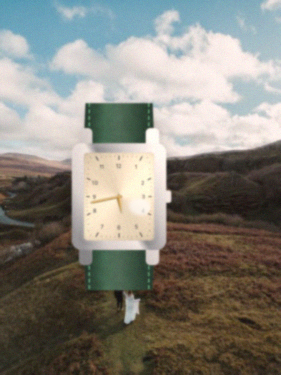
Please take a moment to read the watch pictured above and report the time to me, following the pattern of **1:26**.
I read **5:43**
